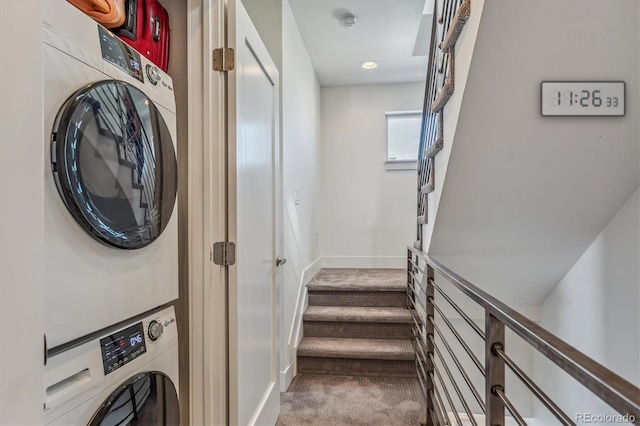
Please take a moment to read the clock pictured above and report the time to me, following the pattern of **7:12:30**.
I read **11:26:33**
